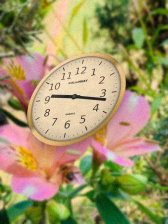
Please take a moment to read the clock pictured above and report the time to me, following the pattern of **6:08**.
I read **9:17**
